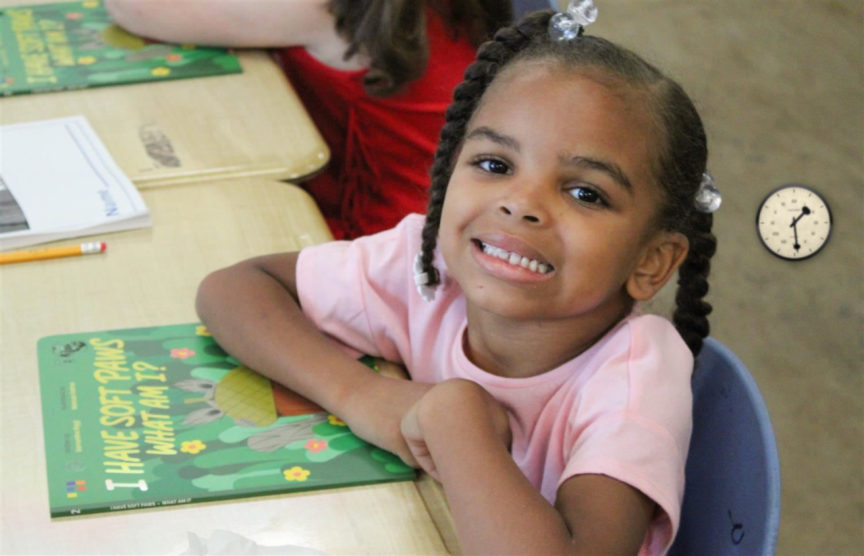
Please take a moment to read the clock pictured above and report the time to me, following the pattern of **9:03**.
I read **1:29**
